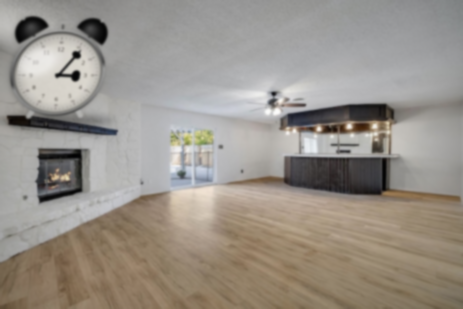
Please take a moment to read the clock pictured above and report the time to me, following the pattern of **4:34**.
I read **3:06**
